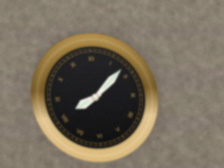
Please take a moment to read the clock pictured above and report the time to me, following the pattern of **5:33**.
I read **8:08**
